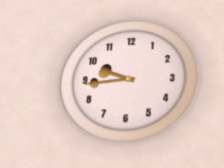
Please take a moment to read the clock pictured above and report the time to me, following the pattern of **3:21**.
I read **9:44**
